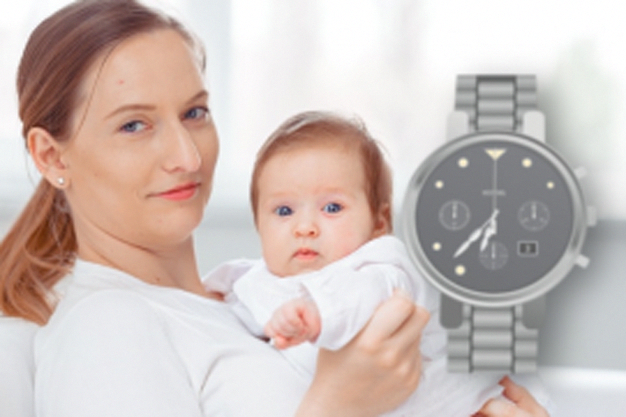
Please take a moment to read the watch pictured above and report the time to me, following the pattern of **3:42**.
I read **6:37**
